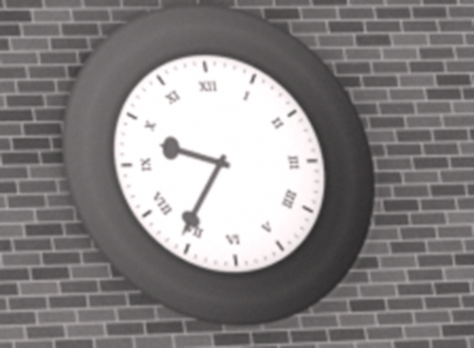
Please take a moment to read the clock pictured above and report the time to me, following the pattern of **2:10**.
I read **9:36**
